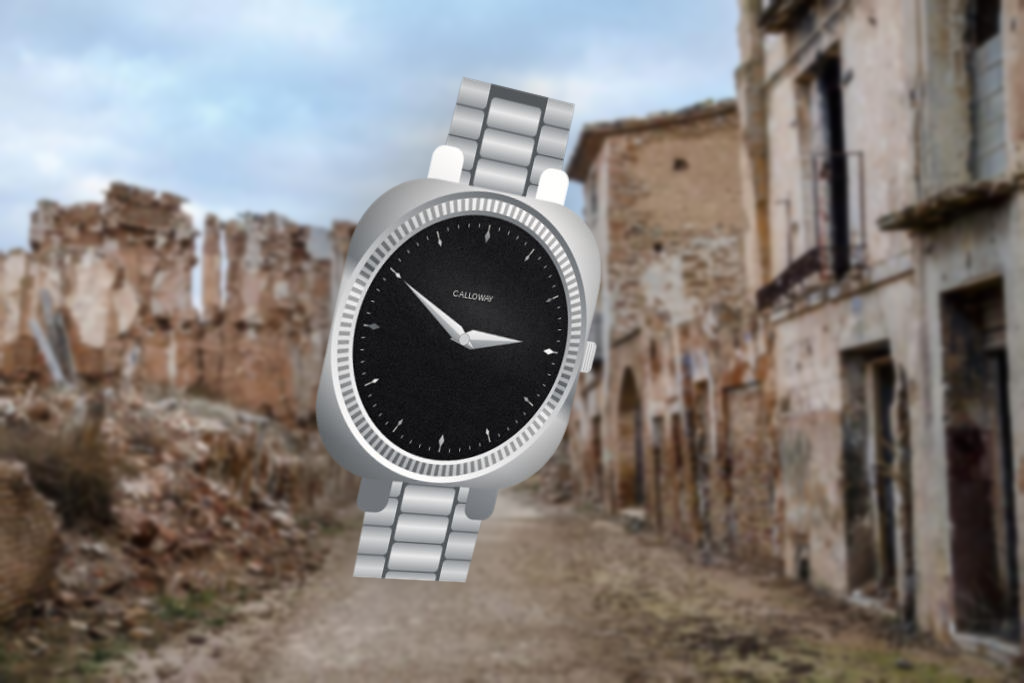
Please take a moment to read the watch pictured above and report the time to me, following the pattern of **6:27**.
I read **2:50**
